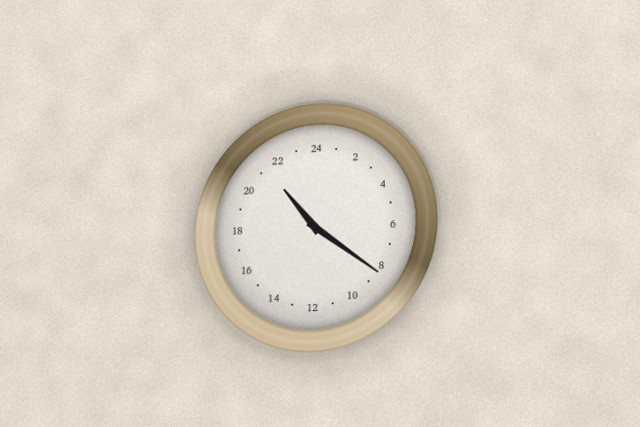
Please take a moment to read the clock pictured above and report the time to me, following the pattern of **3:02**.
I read **21:21**
